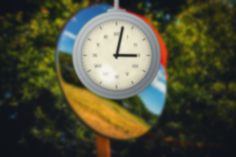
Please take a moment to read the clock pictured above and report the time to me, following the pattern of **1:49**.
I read **3:02**
